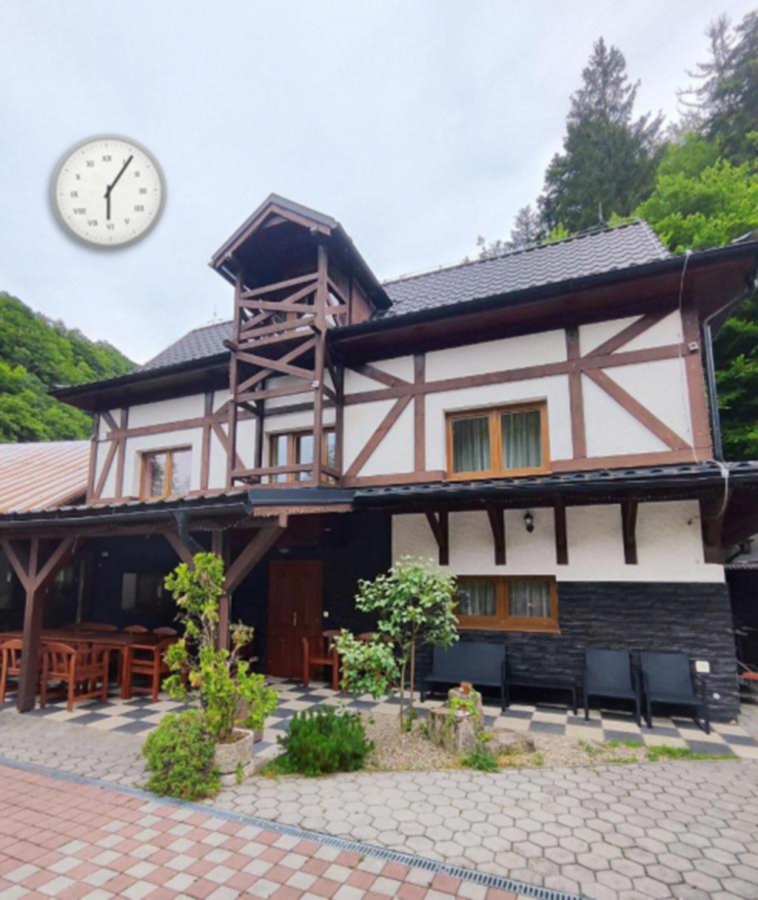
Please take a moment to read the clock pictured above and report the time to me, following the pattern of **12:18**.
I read **6:06**
